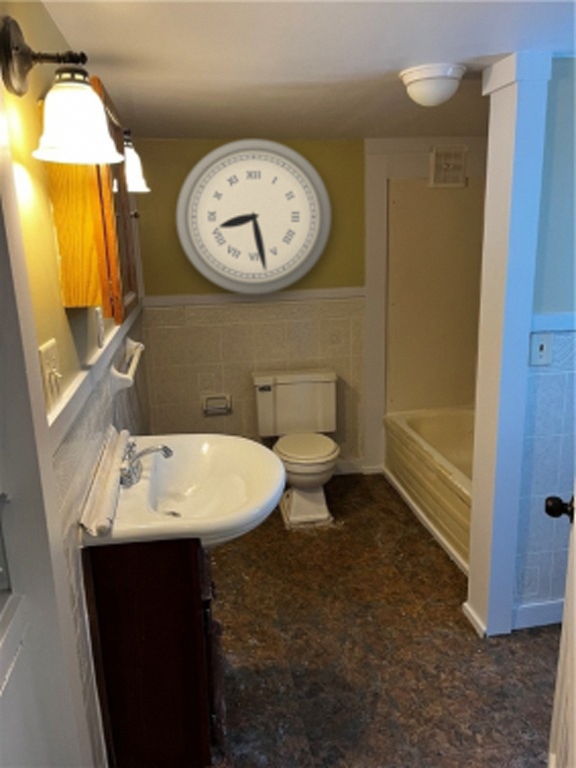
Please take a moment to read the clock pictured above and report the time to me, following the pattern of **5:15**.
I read **8:28**
